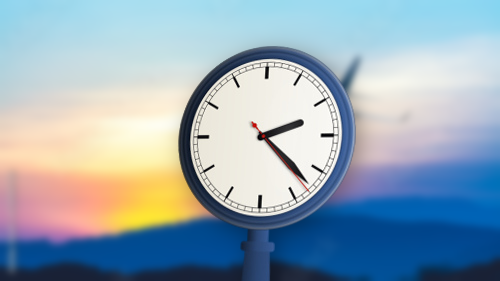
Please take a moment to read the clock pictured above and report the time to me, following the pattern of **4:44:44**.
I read **2:22:23**
